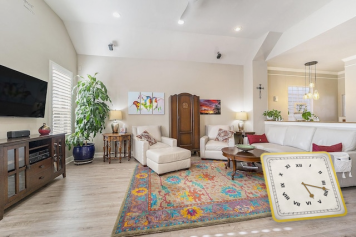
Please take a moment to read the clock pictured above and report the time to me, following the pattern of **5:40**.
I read **5:18**
